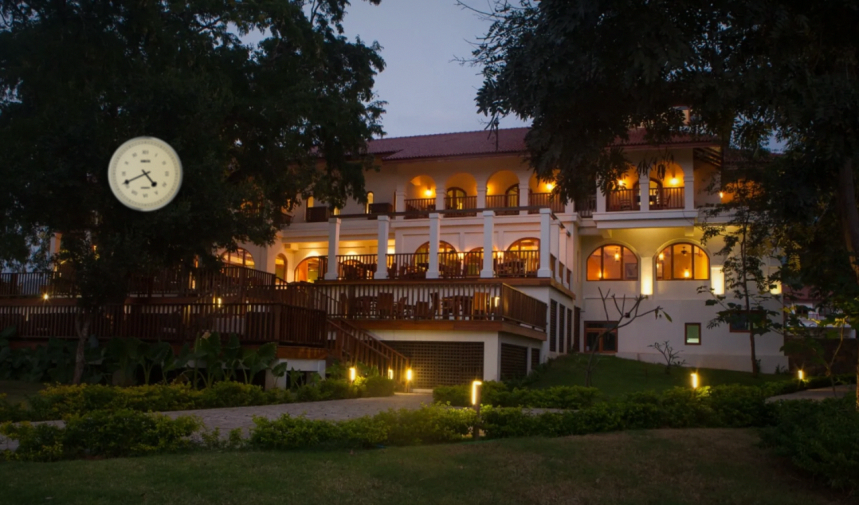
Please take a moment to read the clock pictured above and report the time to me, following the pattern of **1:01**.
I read **4:41**
